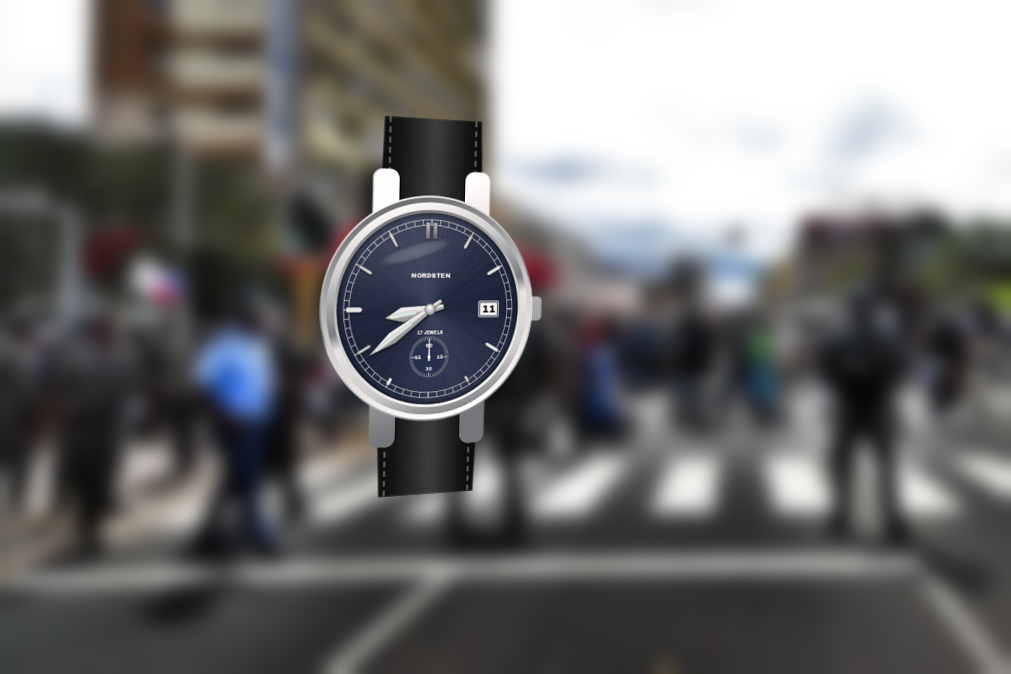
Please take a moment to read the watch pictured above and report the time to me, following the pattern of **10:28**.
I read **8:39**
